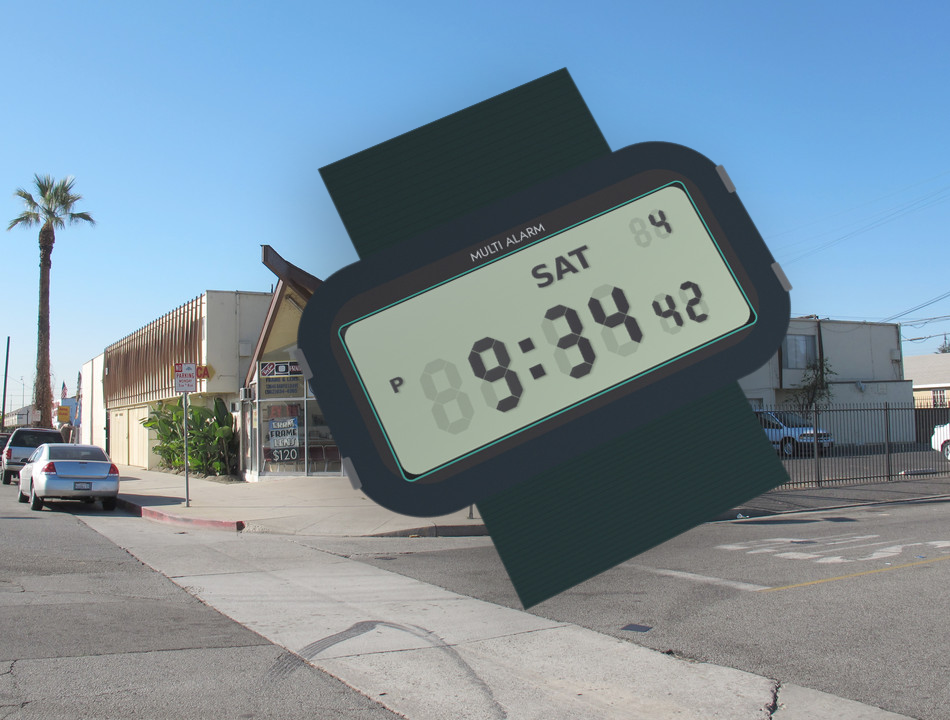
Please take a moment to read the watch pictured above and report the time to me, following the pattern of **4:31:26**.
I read **9:34:42**
